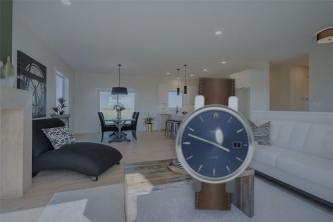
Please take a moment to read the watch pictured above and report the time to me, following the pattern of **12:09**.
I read **3:48**
